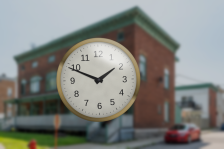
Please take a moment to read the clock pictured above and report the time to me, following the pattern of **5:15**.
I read **1:49**
